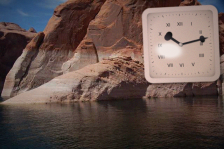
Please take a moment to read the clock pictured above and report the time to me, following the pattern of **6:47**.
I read **10:13**
